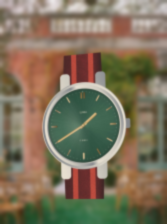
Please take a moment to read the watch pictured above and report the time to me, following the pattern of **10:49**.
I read **1:40**
